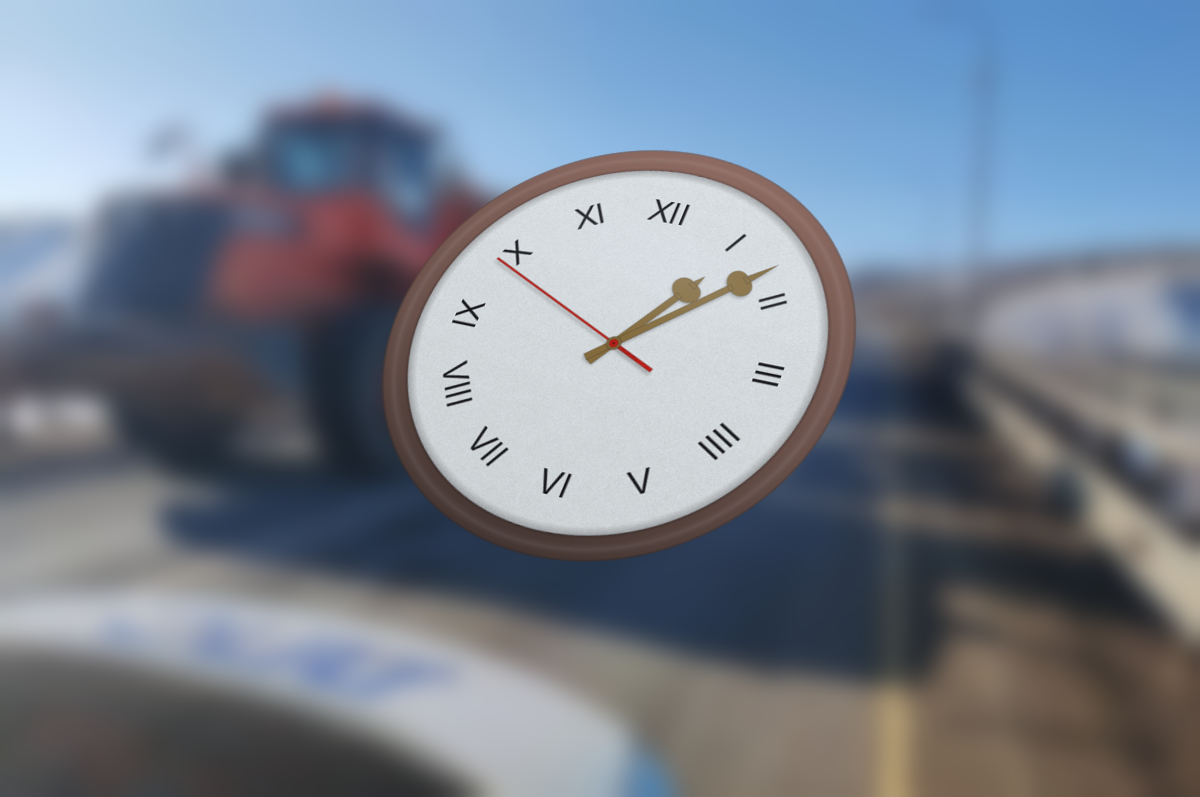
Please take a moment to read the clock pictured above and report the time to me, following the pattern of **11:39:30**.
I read **1:07:49**
